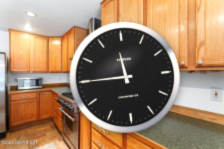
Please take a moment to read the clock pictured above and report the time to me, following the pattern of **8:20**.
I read **11:45**
